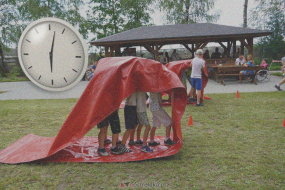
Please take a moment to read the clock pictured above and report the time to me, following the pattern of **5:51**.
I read **6:02**
